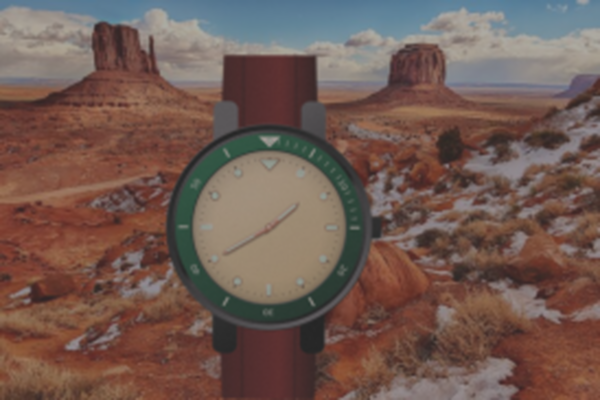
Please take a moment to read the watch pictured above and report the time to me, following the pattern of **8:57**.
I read **1:40**
